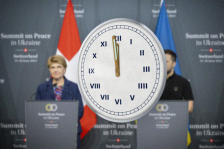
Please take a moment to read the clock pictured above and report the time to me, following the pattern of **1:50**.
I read **11:59**
